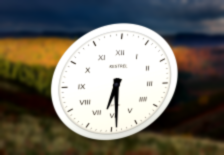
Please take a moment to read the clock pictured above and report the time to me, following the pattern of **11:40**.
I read **6:29**
